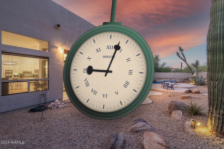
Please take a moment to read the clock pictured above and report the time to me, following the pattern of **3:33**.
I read **9:03**
